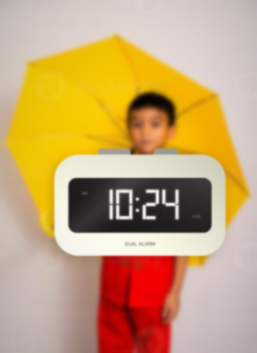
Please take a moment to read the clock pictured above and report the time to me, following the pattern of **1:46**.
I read **10:24**
